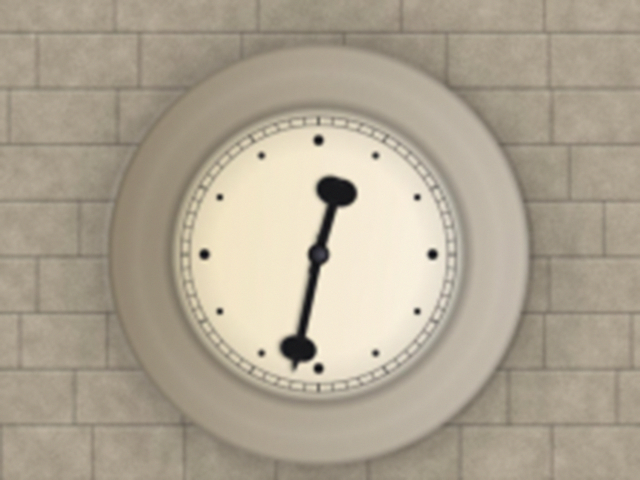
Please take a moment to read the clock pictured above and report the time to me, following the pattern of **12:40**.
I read **12:32**
